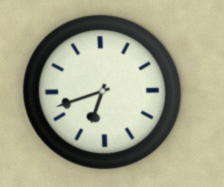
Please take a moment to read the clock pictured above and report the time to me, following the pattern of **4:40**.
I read **6:42**
